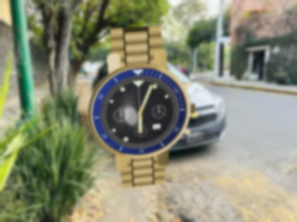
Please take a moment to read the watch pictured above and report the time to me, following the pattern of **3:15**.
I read **6:04**
